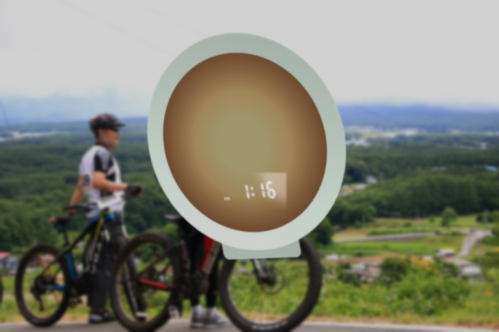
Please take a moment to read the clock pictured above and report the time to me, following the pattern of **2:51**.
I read **1:16**
